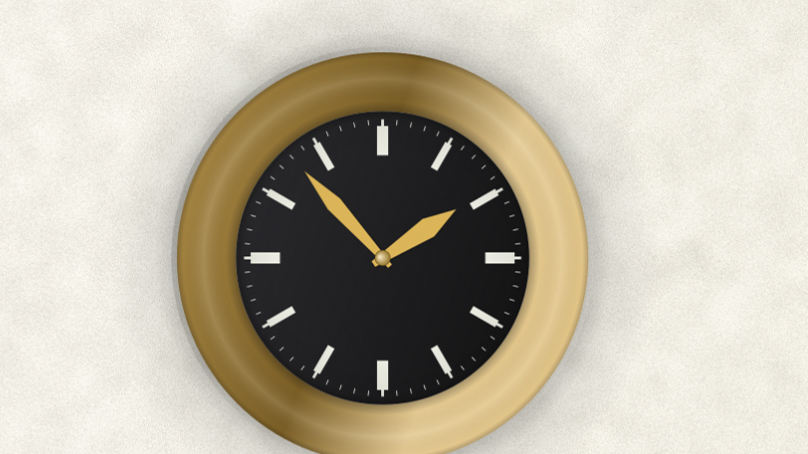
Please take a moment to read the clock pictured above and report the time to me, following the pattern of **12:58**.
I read **1:53**
